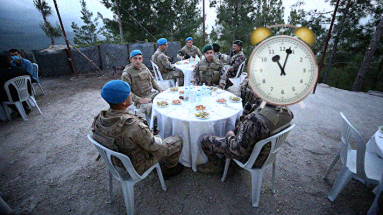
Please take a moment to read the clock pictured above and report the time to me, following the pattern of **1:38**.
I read **11:03**
